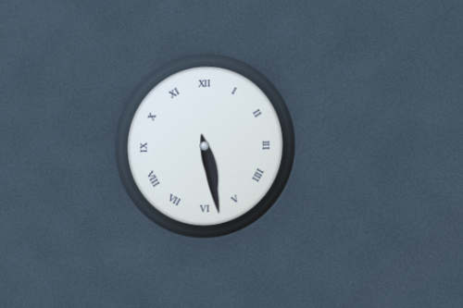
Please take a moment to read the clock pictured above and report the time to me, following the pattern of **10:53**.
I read **5:28**
